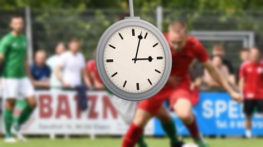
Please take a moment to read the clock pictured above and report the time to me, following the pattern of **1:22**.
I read **3:03**
